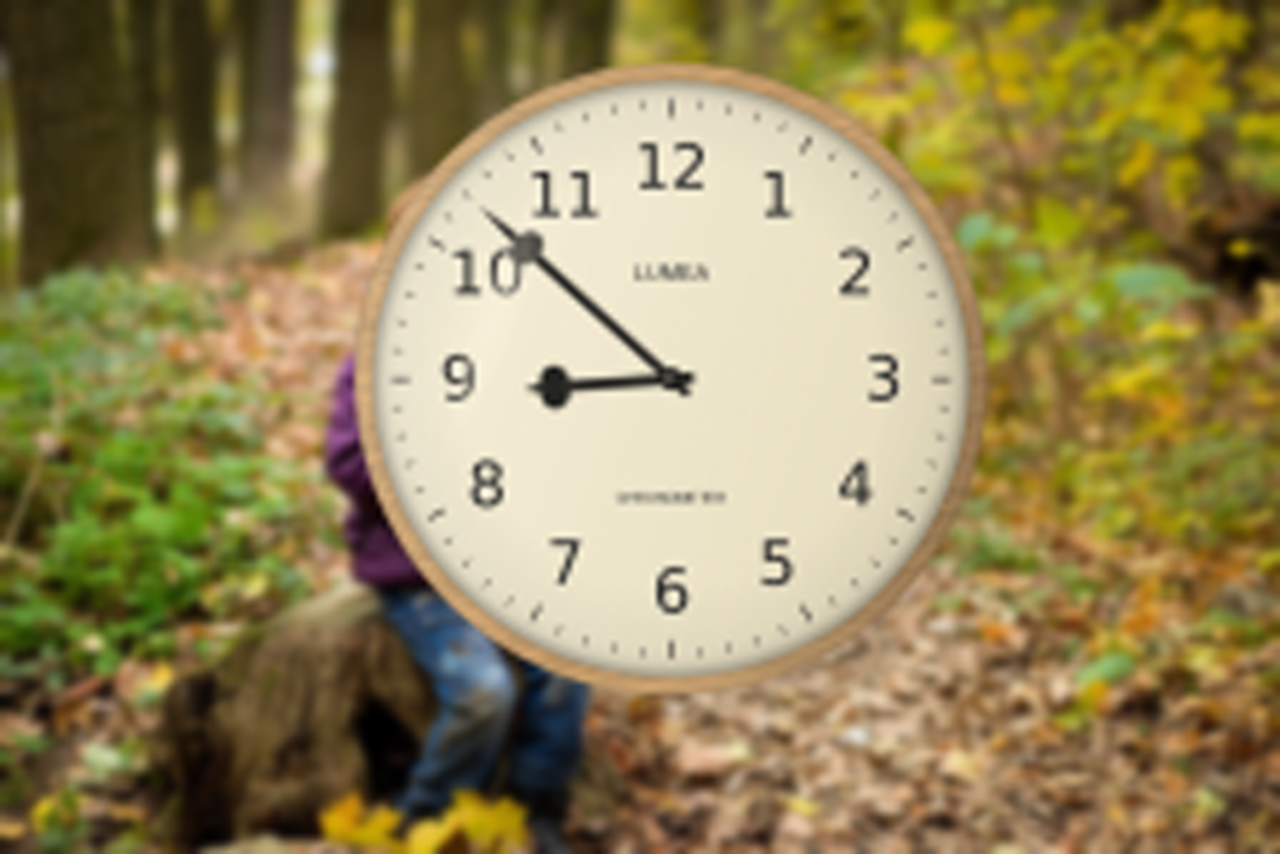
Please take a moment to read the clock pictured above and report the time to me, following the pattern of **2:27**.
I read **8:52**
